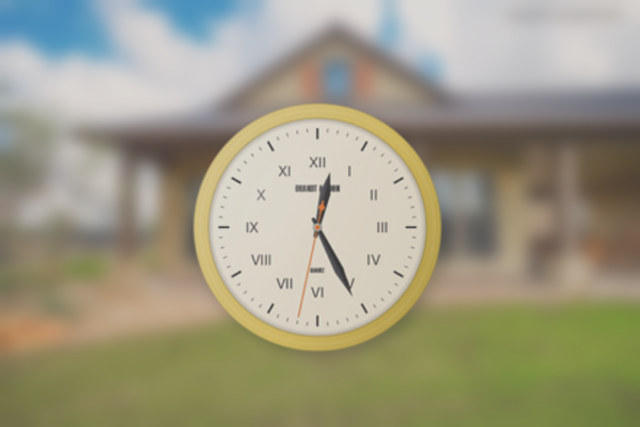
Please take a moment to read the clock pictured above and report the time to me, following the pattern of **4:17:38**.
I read **12:25:32**
